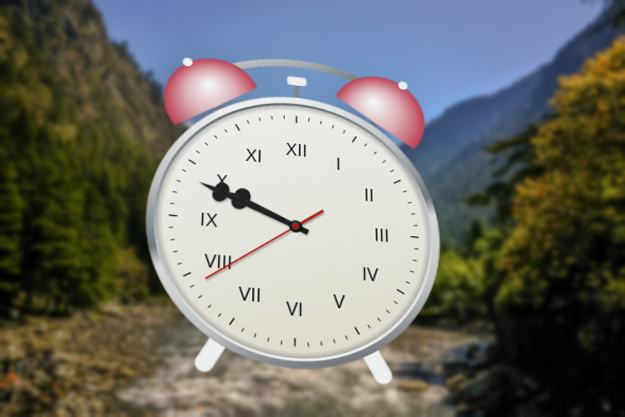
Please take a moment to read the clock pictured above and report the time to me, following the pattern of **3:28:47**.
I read **9:48:39**
